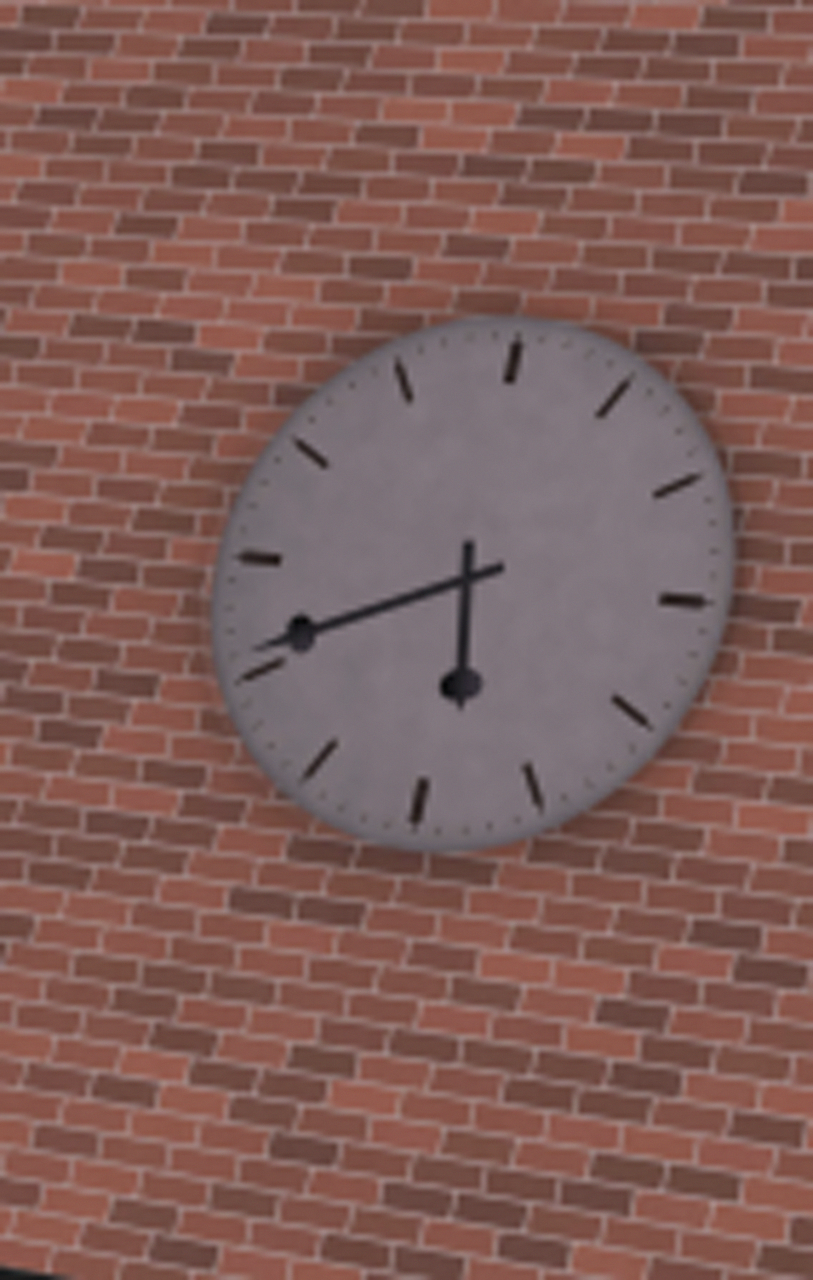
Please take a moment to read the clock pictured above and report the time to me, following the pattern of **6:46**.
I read **5:41**
